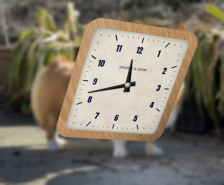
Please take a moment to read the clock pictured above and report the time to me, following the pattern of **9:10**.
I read **11:42**
